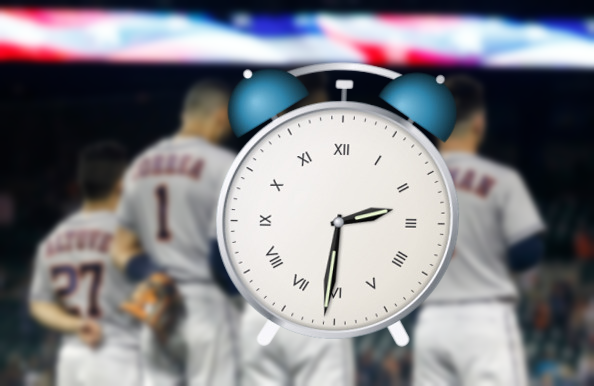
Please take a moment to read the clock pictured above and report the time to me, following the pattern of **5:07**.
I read **2:31**
